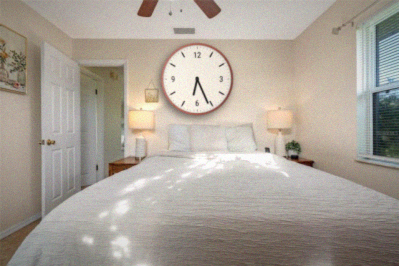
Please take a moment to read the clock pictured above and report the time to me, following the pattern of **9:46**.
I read **6:26**
